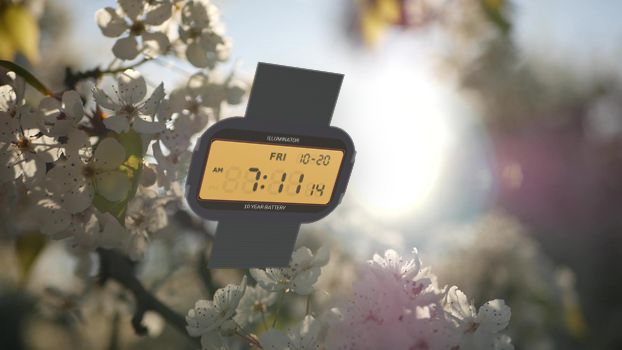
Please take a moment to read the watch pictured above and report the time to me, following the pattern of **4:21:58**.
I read **7:11:14**
